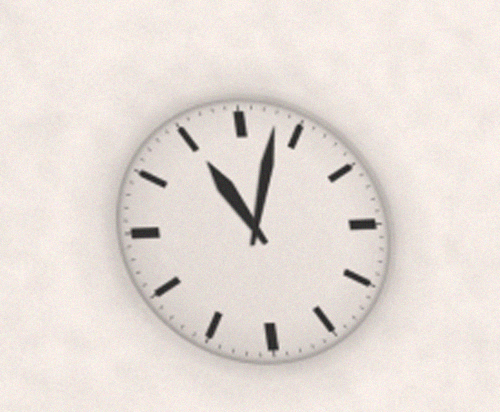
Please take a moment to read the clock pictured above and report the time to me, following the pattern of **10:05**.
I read **11:03**
